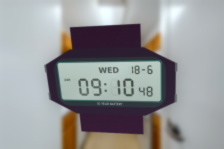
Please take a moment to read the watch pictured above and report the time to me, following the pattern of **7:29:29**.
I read **9:10:48**
